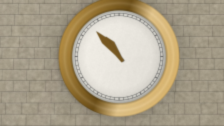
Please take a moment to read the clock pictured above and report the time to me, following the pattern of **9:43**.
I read **10:53**
